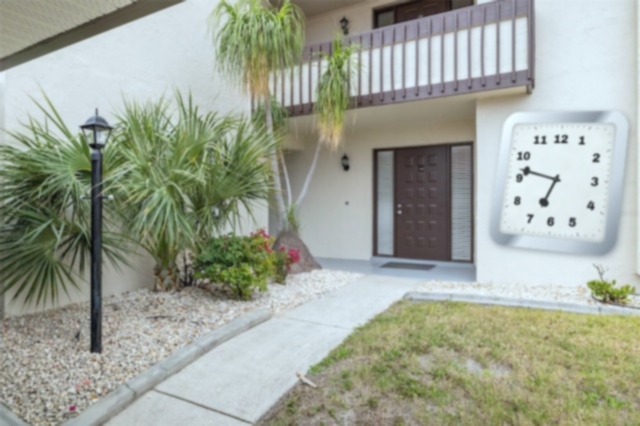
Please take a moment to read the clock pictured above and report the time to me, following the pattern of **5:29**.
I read **6:47**
